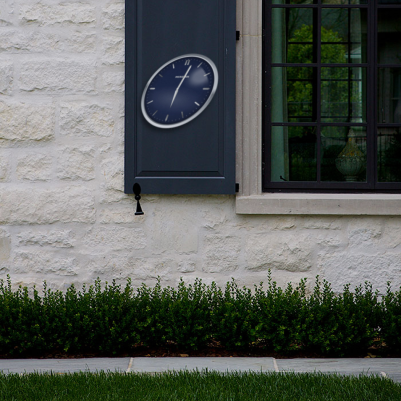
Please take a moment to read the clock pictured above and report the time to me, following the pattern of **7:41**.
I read **6:02**
